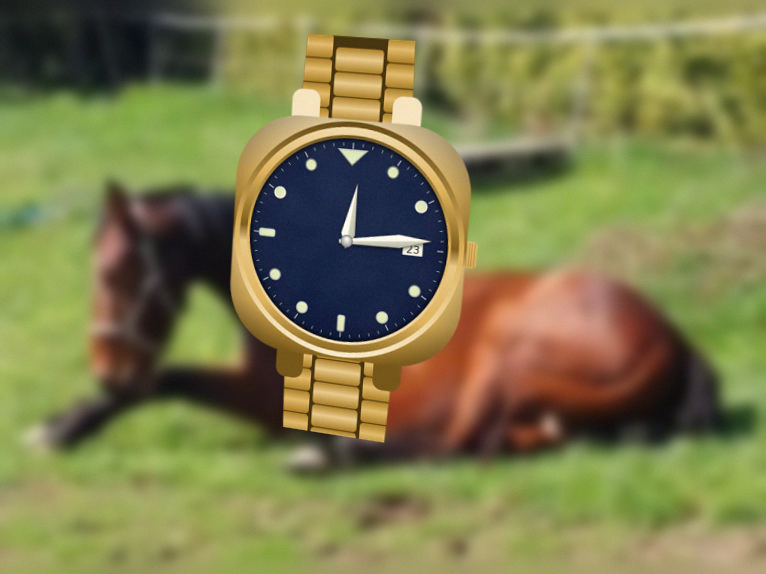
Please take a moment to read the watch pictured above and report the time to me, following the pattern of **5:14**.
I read **12:14**
